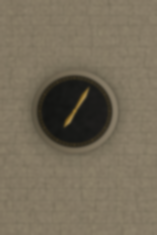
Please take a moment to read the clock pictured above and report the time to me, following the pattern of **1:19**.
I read **7:05**
